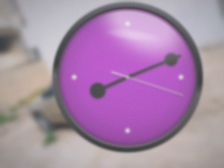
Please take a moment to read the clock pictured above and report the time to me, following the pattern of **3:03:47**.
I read **8:11:18**
